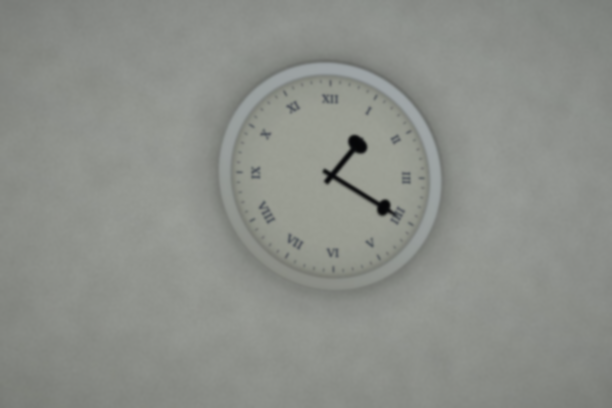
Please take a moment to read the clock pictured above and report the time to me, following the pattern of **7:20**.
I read **1:20**
